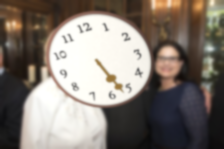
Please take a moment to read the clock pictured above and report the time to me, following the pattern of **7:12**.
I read **5:27**
